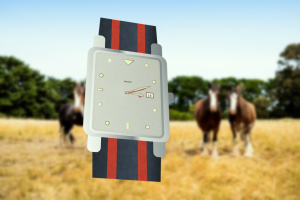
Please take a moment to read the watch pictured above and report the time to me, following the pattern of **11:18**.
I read **3:11**
